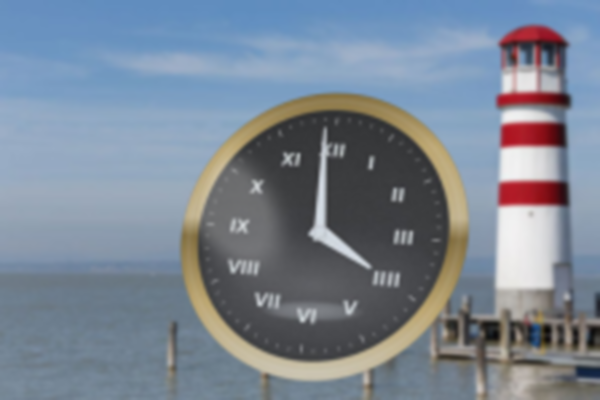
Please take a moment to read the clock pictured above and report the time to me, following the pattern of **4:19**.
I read **3:59**
